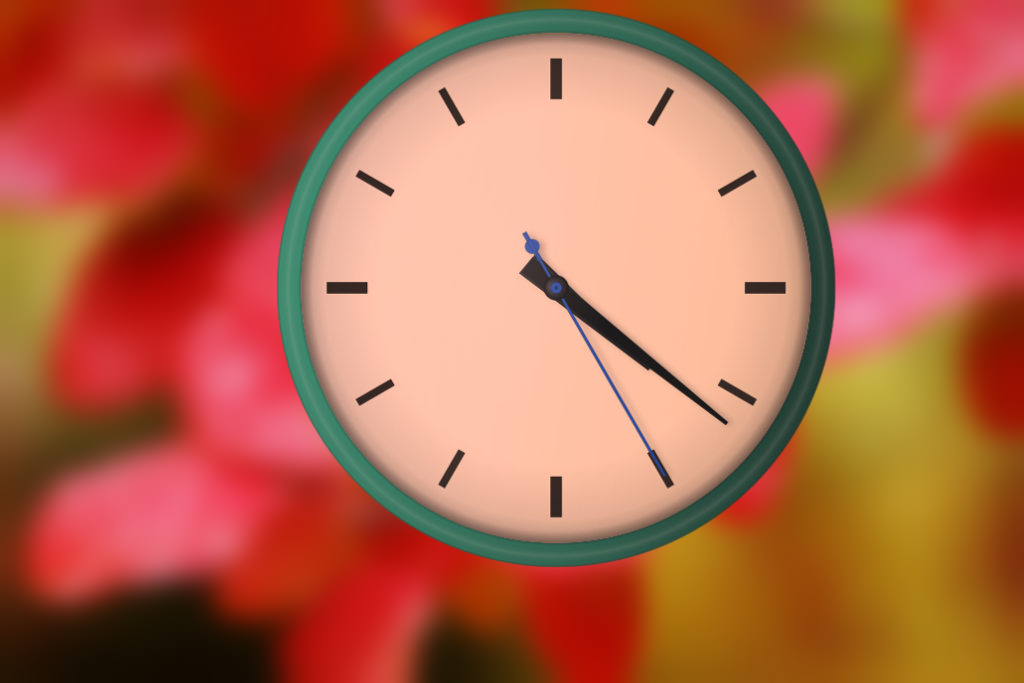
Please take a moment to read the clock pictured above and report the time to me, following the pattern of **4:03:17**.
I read **4:21:25**
